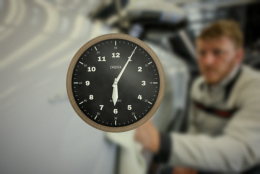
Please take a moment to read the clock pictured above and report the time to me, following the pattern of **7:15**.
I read **6:05**
